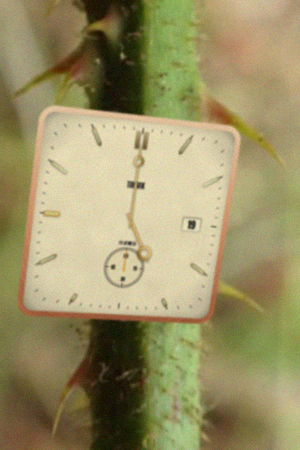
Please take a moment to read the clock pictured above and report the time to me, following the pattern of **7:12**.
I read **5:00**
